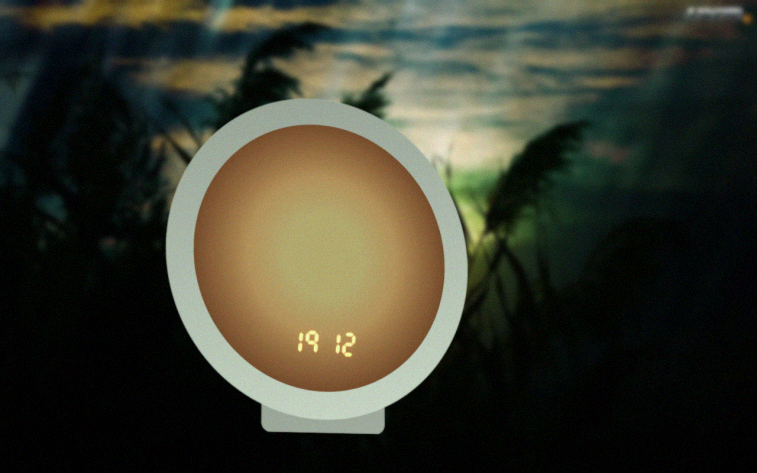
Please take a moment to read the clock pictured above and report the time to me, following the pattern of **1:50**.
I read **19:12**
